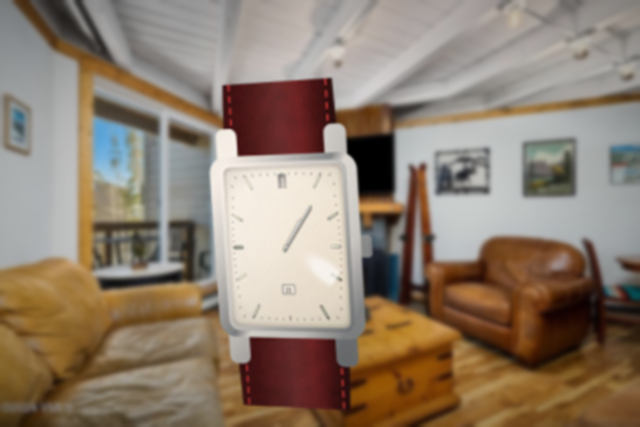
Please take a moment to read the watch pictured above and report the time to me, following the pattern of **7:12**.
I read **1:06**
